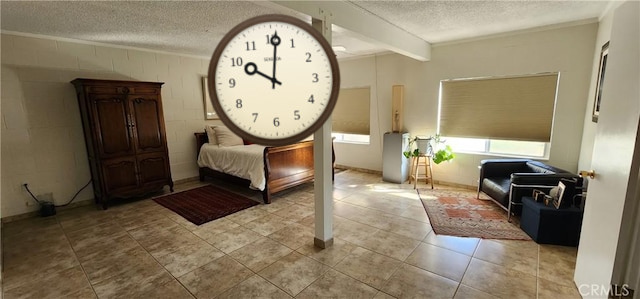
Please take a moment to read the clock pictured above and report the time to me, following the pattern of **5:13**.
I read **10:01**
